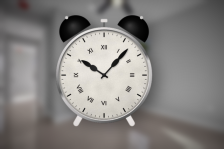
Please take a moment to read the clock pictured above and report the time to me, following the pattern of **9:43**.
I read **10:07**
